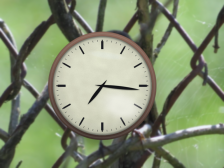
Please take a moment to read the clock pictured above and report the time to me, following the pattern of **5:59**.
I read **7:16**
